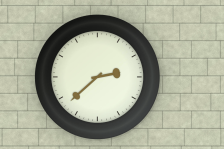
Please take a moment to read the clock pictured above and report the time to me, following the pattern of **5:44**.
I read **2:38**
